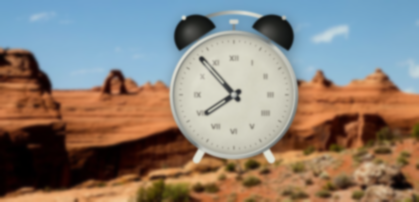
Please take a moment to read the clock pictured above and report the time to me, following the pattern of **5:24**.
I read **7:53**
